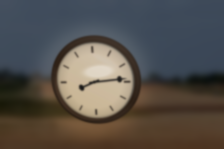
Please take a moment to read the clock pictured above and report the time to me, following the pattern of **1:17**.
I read **8:14**
